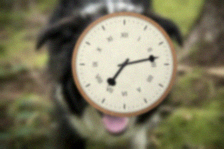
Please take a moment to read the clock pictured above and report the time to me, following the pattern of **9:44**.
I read **7:13**
